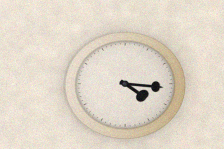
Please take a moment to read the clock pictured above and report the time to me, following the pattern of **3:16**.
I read **4:16**
